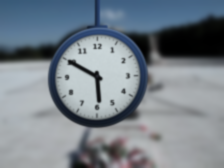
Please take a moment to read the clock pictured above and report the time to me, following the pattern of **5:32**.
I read **5:50**
